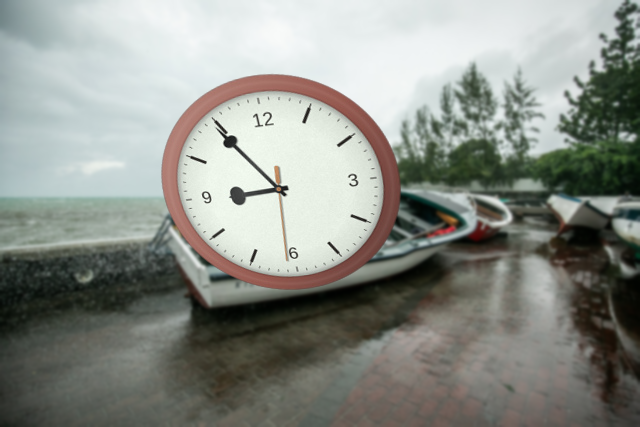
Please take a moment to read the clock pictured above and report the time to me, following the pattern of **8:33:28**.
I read **8:54:31**
